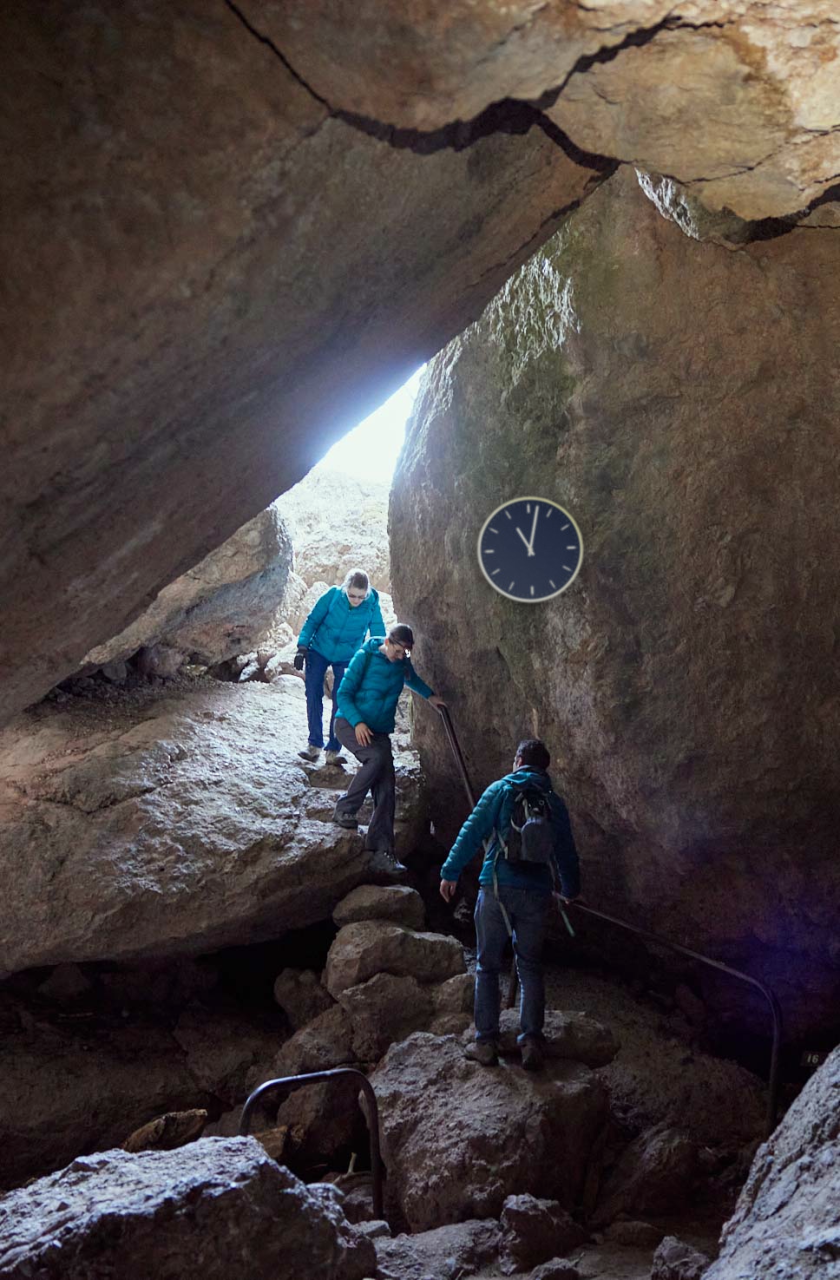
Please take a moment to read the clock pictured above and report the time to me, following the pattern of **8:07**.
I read **11:02**
